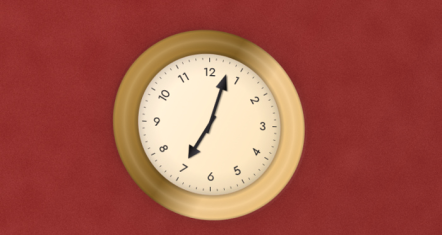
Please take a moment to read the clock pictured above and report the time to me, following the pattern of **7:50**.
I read **7:03**
